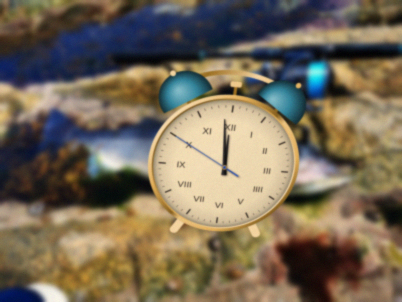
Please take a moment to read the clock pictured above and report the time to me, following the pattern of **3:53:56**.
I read **11:58:50**
